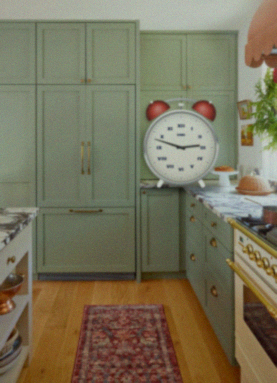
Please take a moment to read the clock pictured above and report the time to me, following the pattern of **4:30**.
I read **2:48**
